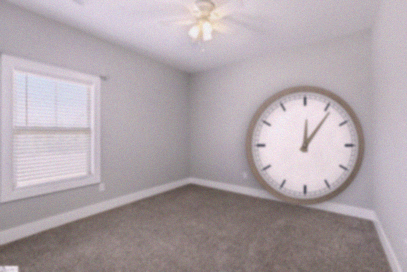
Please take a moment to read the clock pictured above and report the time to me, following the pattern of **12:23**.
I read **12:06**
